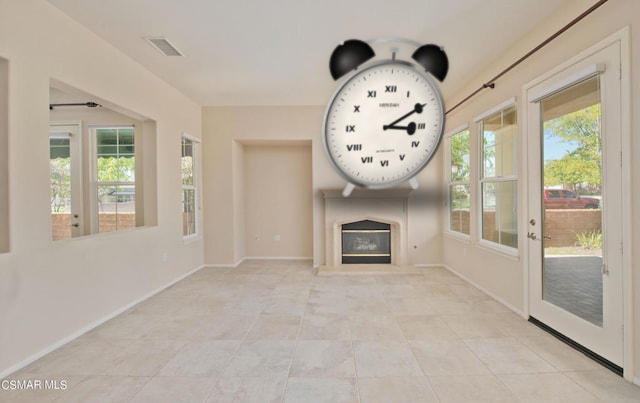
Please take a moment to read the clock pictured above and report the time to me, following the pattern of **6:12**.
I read **3:10**
